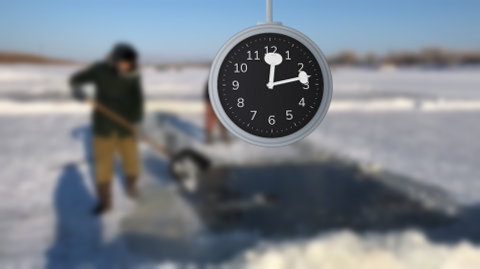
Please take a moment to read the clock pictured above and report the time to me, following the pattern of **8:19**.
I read **12:13**
